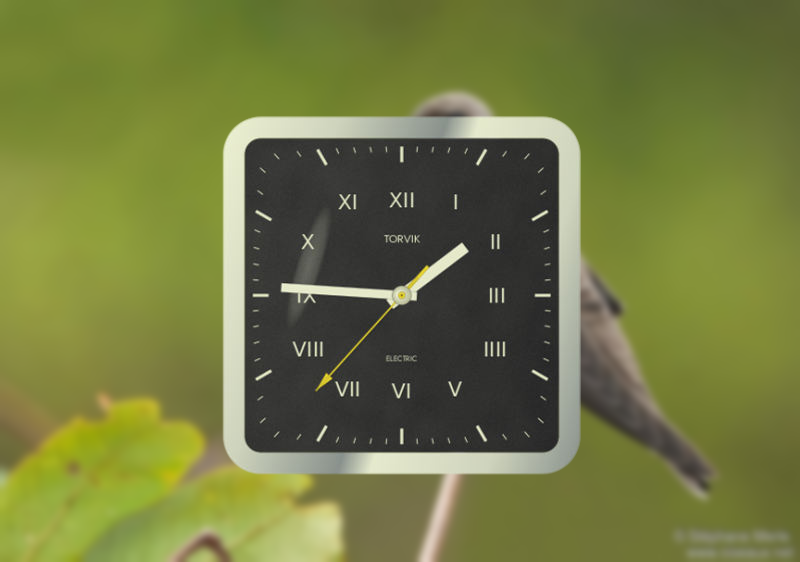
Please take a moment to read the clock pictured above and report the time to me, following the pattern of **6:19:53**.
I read **1:45:37**
